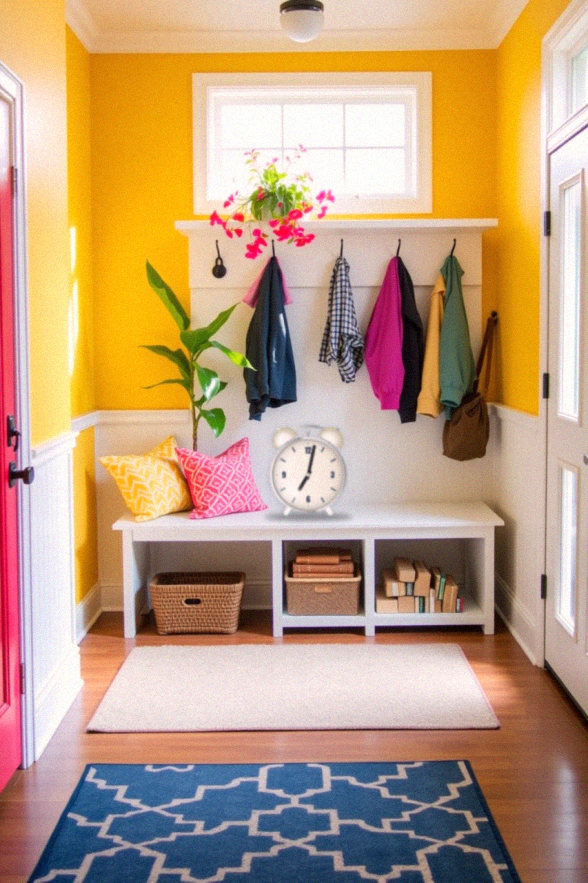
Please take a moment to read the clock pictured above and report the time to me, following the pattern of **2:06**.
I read **7:02**
